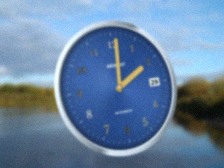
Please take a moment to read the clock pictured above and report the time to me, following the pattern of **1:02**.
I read **2:01**
